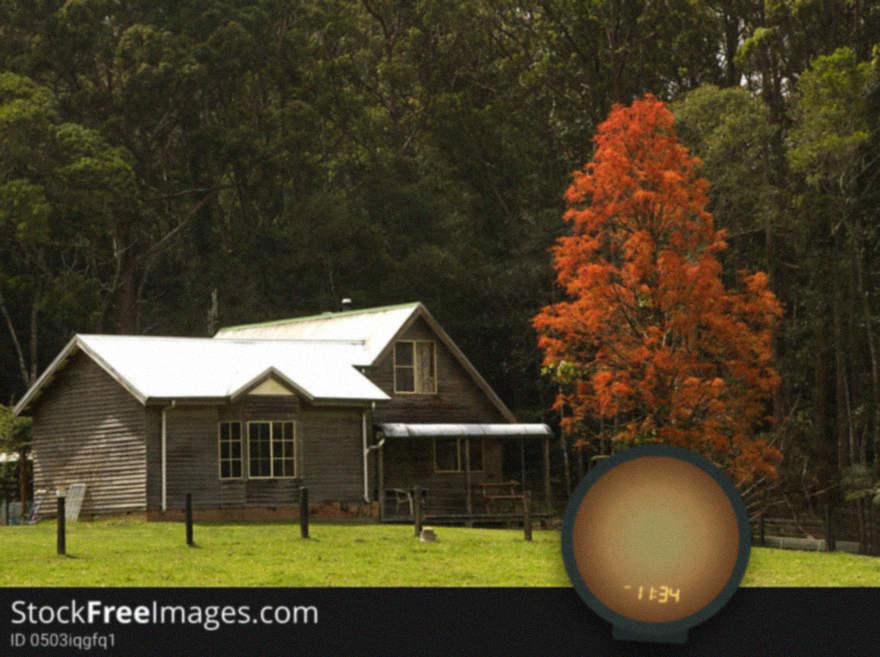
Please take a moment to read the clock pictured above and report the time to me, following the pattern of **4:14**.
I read **11:34**
